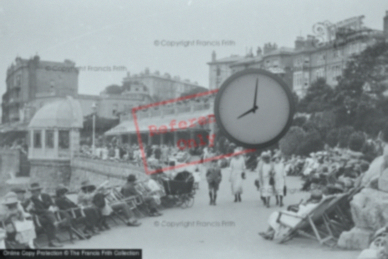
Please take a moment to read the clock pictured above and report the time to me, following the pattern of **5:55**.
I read **8:01**
